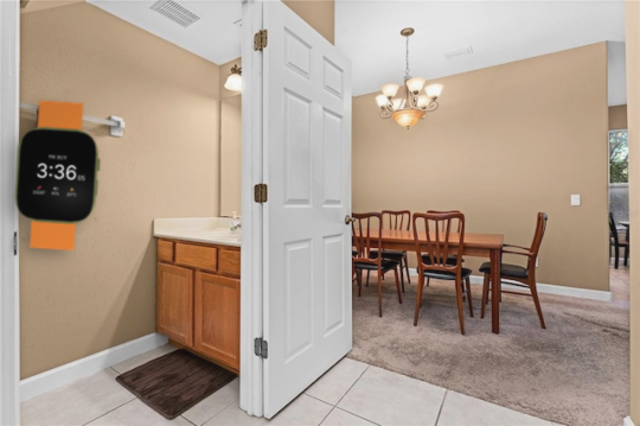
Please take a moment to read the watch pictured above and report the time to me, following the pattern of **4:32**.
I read **3:36**
